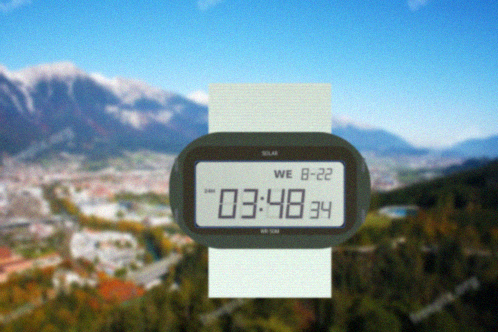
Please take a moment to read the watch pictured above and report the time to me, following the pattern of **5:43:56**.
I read **3:48:34**
